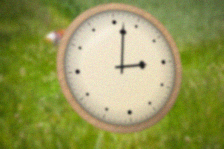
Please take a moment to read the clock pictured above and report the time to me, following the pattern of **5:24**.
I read **3:02**
